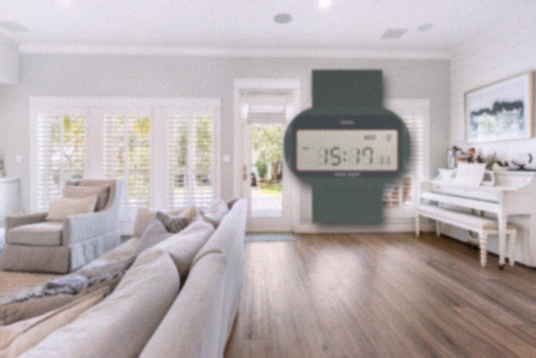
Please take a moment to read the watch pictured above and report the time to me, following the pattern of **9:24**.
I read **15:17**
